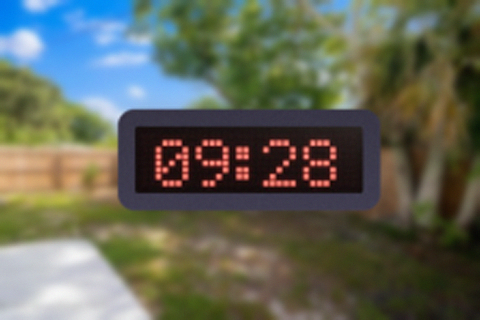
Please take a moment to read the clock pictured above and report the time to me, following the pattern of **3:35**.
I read **9:28**
